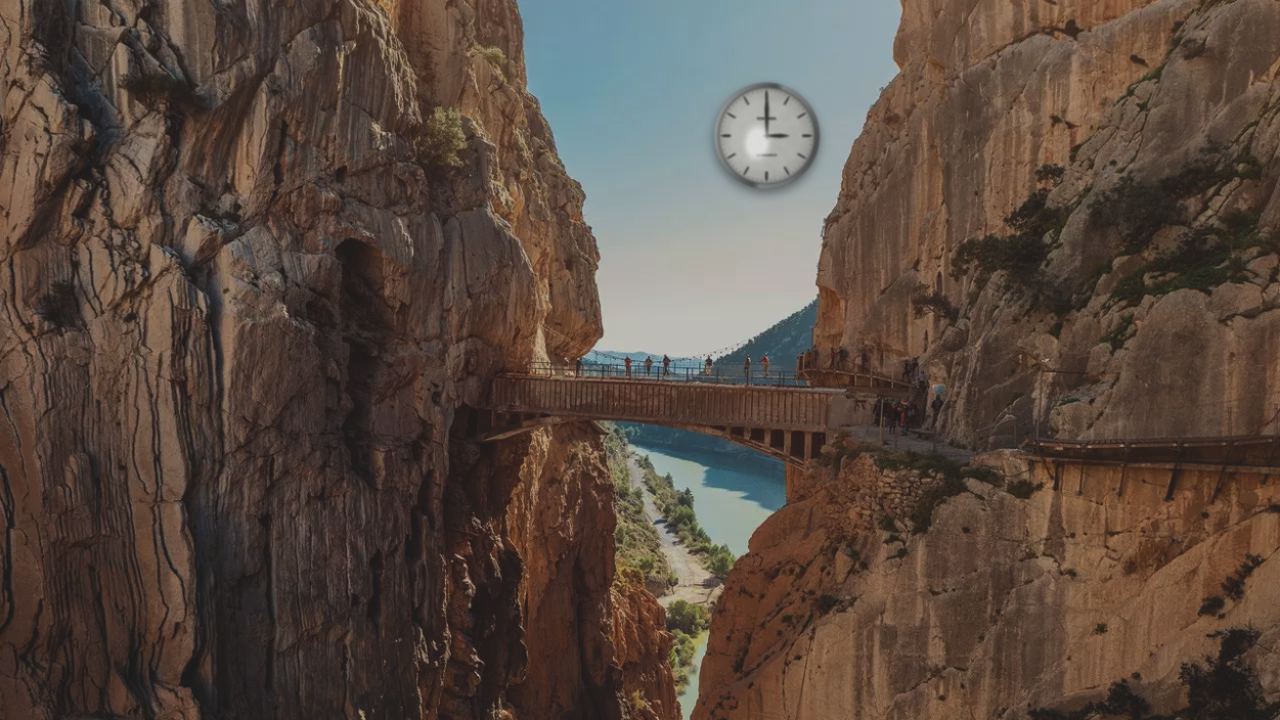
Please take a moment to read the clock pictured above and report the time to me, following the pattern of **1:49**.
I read **3:00**
